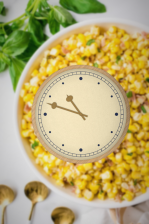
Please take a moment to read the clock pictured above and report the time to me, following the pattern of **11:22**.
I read **10:48**
